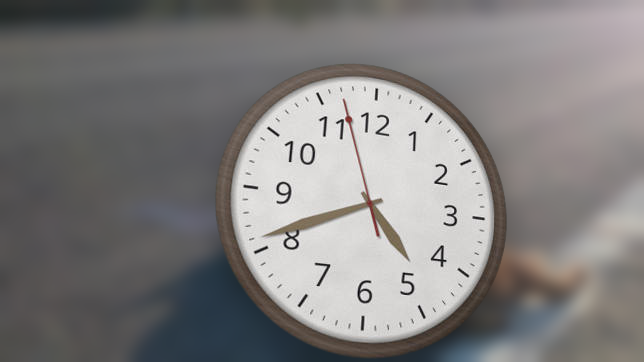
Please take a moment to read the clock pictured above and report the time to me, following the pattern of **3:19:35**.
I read **4:40:57**
